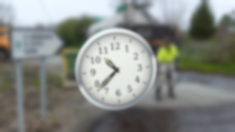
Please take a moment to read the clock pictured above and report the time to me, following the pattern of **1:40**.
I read **10:38**
